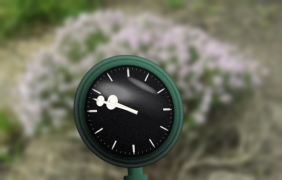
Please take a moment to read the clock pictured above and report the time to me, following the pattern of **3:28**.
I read **9:48**
